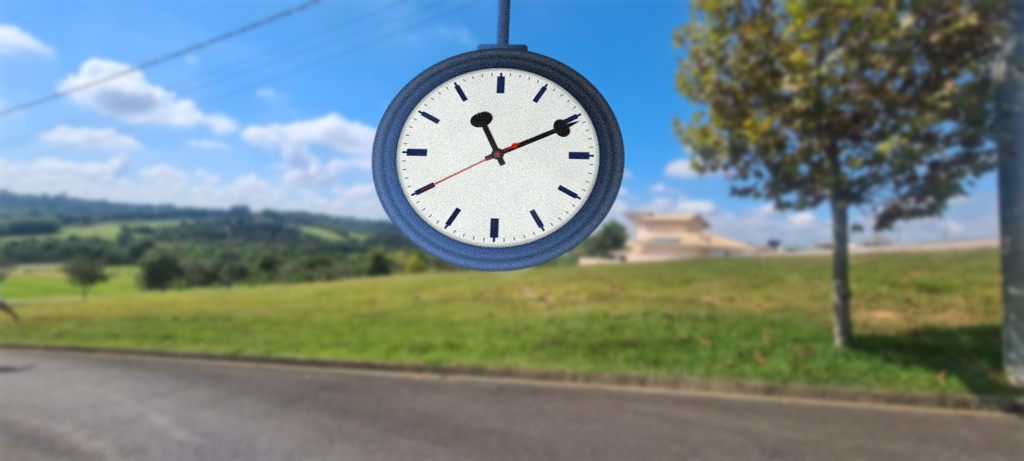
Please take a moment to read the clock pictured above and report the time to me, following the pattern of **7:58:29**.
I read **11:10:40**
